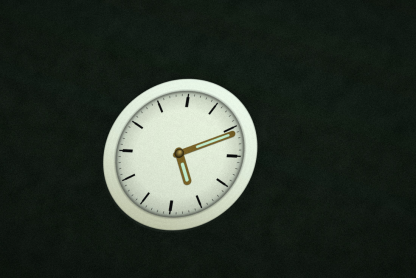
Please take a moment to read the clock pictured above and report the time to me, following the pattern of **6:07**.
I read **5:11**
